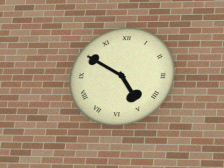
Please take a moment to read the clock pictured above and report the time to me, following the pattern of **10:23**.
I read **4:50**
